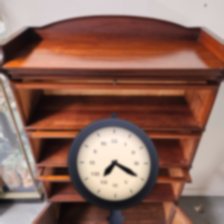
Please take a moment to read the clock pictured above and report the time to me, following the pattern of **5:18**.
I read **7:20**
